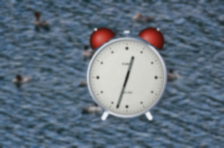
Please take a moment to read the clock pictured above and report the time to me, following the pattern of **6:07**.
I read **12:33**
